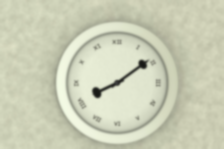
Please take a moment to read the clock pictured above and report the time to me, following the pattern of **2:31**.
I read **8:09**
